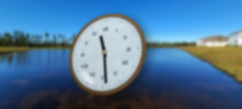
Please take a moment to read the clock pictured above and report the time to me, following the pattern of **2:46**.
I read **11:29**
